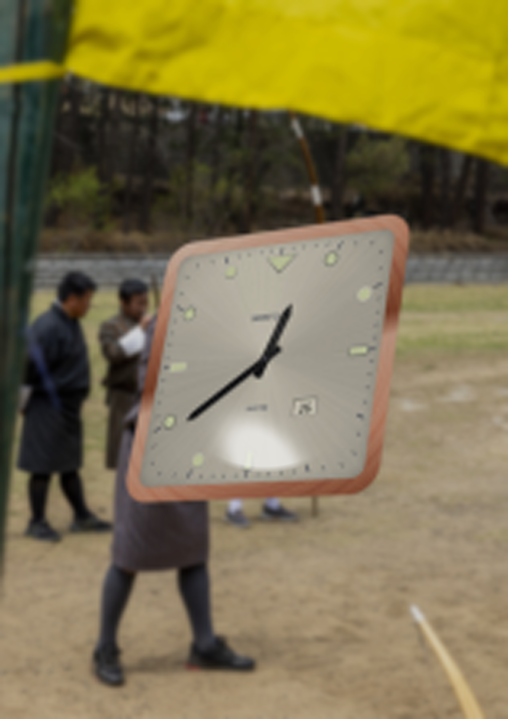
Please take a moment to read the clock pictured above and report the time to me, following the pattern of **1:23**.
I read **12:39**
